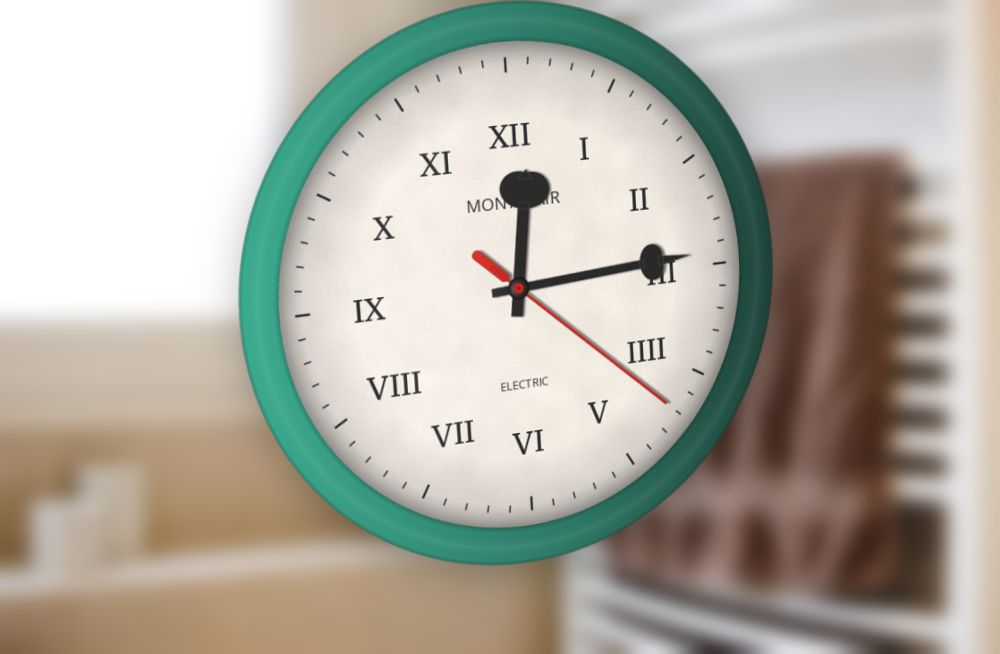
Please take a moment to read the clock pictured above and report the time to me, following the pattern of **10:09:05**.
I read **12:14:22**
